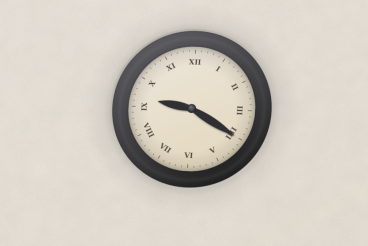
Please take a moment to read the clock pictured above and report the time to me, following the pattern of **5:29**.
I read **9:20**
